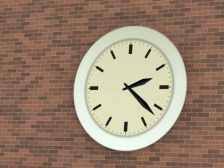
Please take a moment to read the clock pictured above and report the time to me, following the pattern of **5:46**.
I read **2:22**
